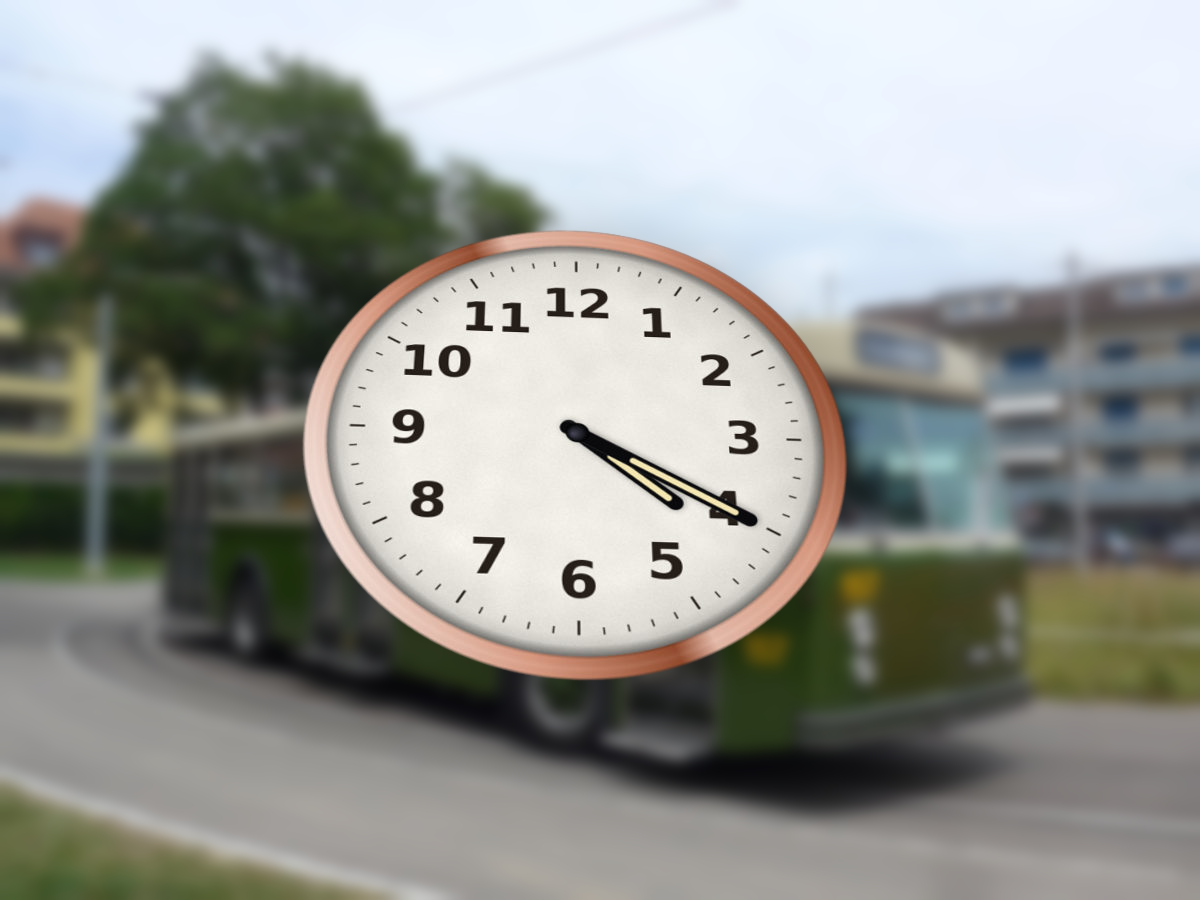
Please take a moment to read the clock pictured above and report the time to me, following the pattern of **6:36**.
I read **4:20**
